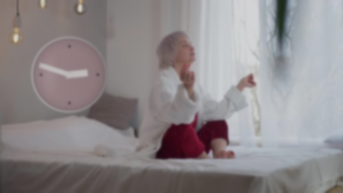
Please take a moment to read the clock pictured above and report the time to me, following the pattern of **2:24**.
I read **2:48**
